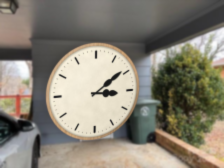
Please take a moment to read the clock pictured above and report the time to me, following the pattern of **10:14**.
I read **3:09**
